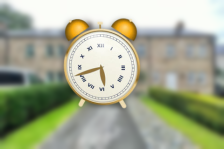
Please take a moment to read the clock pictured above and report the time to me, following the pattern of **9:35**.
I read **5:42**
